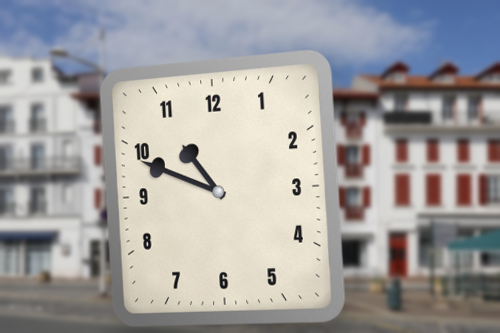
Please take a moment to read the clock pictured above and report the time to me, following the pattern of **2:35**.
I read **10:49**
